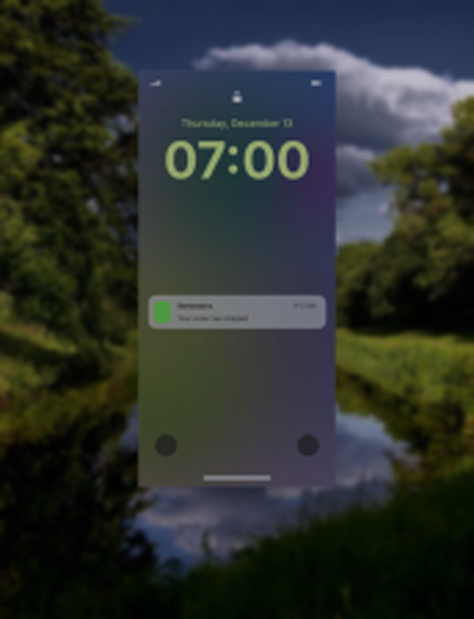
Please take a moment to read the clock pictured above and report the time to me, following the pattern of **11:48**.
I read **7:00**
